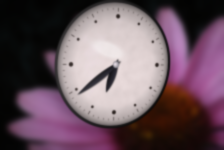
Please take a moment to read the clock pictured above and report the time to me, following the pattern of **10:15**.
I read **6:39**
